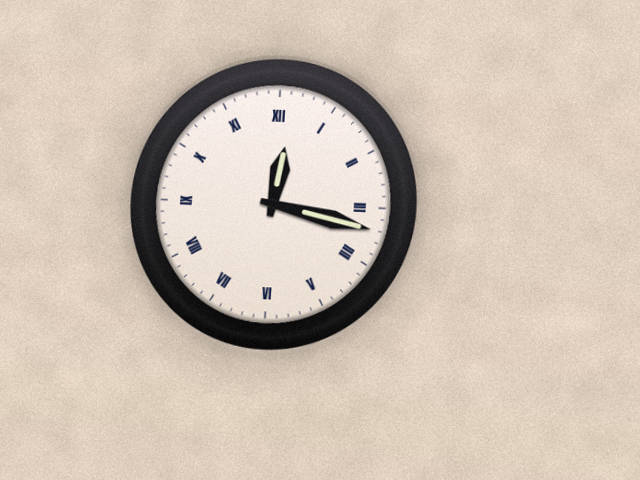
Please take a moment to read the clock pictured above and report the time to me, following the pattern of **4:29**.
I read **12:17**
